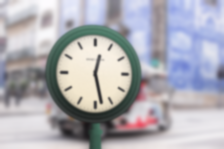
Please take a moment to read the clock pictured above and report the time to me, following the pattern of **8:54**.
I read **12:28**
